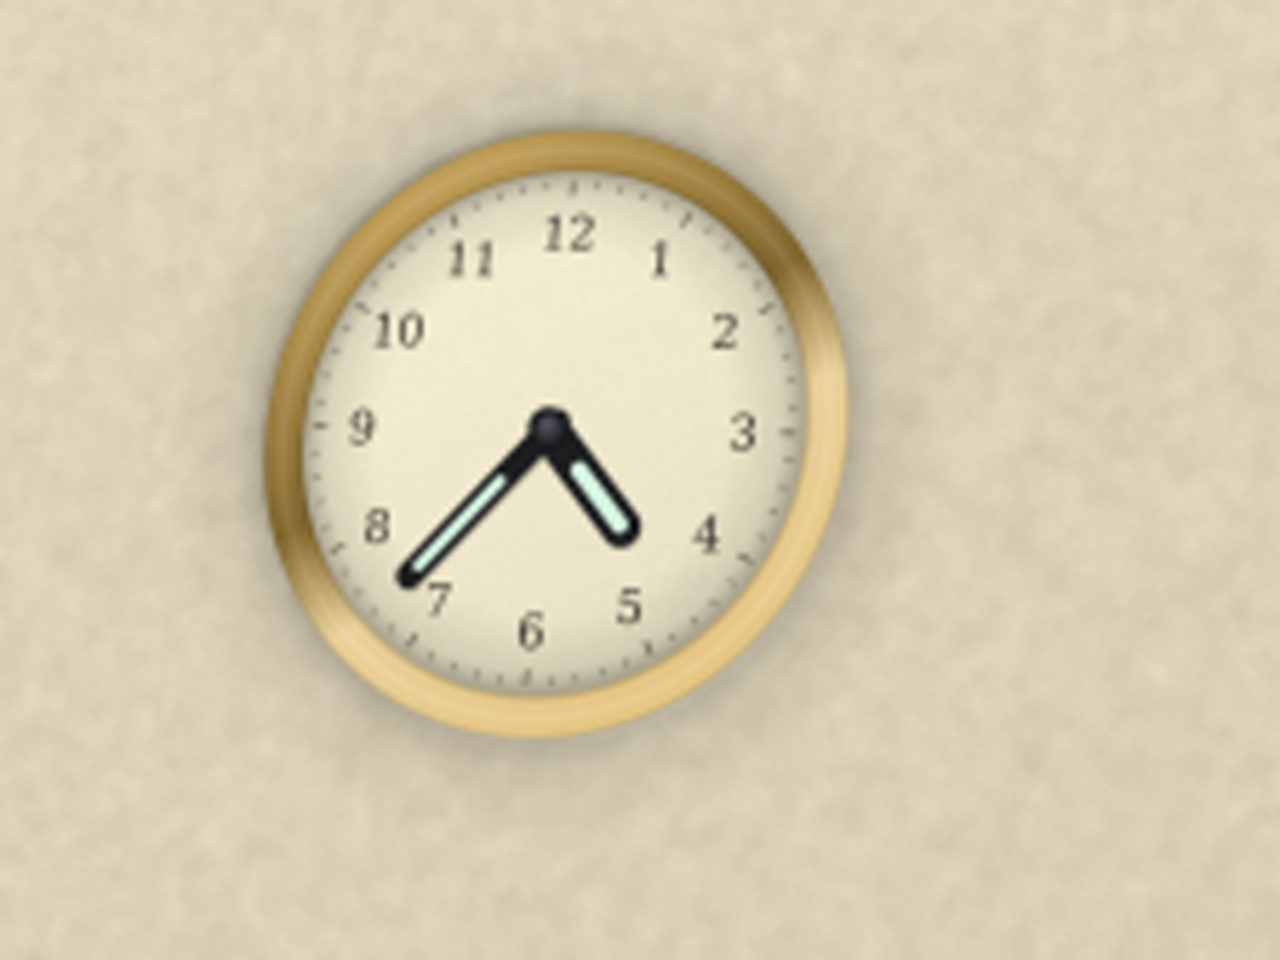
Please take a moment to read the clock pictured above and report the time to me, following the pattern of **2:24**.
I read **4:37**
